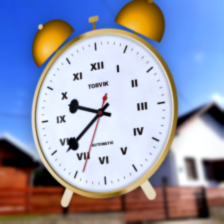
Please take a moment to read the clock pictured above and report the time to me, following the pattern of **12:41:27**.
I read **9:38:34**
